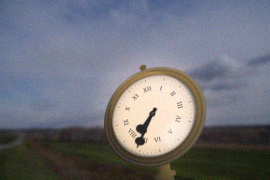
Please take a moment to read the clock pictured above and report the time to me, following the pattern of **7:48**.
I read **7:36**
